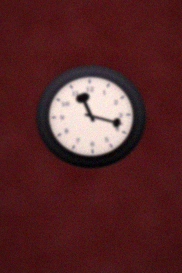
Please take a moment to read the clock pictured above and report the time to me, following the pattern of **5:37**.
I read **11:18**
